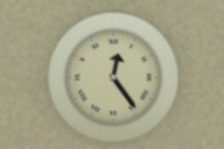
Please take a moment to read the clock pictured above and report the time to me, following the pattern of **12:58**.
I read **12:24**
